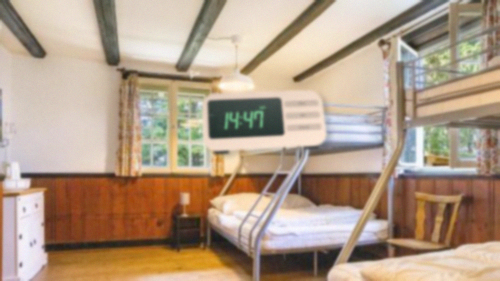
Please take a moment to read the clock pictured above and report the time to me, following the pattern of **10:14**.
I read **14:47**
